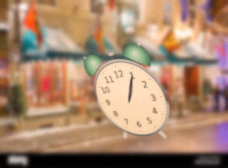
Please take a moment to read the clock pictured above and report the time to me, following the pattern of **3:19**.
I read **1:05**
